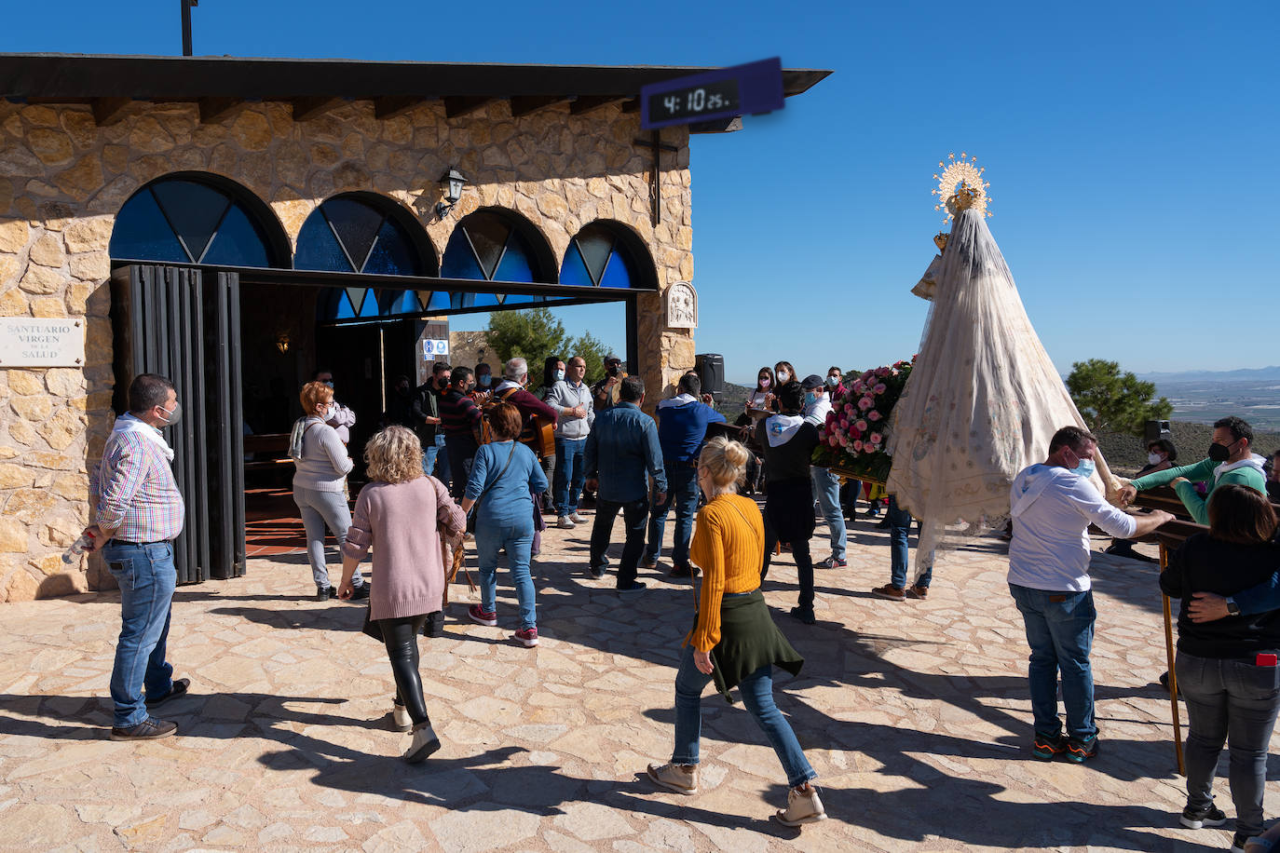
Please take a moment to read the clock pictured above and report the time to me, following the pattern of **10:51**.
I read **4:10**
